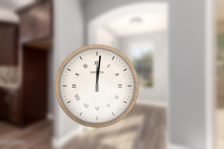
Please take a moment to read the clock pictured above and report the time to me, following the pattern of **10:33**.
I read **12:01**
